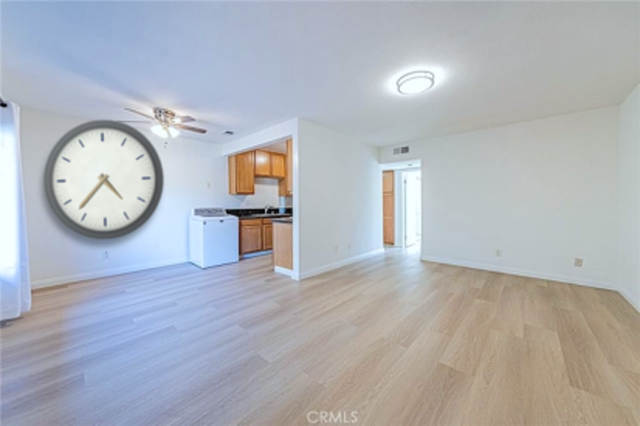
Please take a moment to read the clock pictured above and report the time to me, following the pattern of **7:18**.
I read **4:37**
